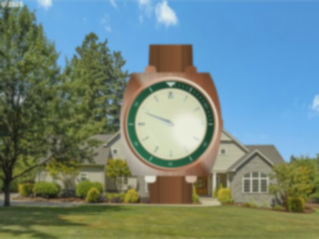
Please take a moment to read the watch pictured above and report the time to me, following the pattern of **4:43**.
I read **9:49**
